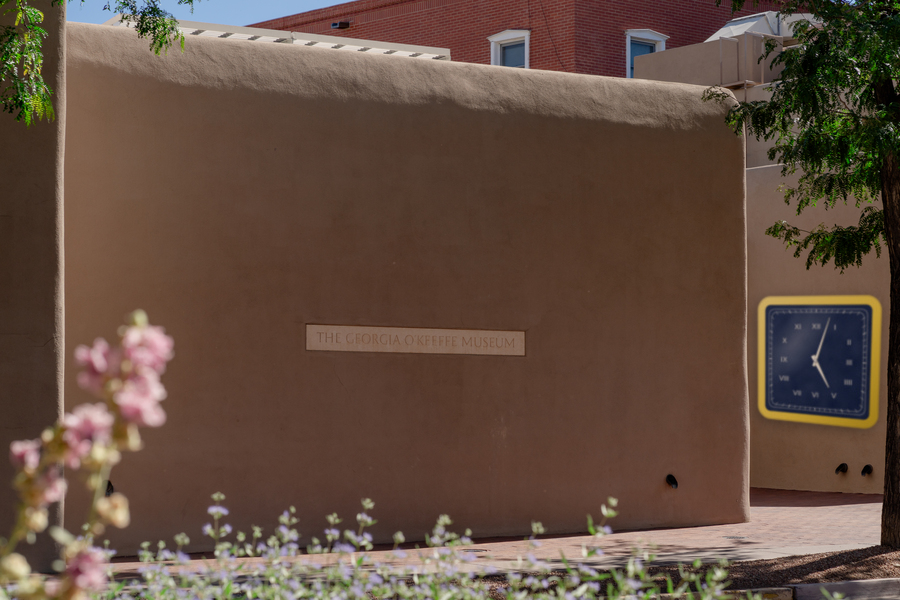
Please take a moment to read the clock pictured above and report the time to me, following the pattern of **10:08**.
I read **5:03**
